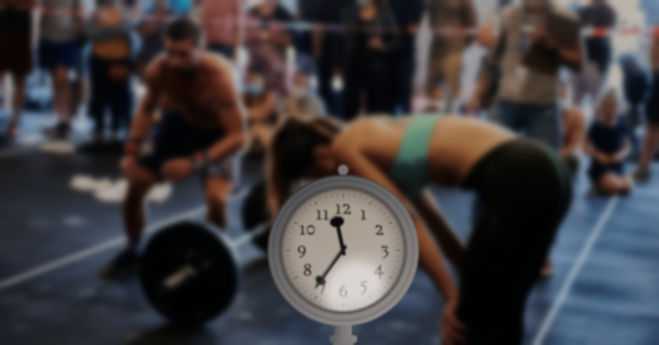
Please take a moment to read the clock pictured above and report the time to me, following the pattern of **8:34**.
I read **11:36**
